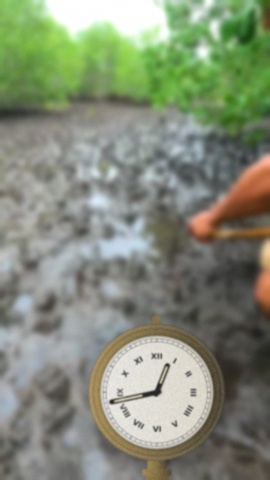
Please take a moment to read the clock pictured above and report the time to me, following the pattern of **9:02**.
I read **12:43**
